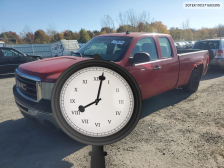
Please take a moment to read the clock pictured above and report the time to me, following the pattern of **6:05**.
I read **8:02**
